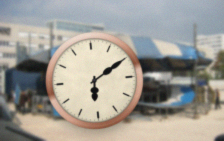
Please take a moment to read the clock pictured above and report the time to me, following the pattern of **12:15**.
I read **6:10**
